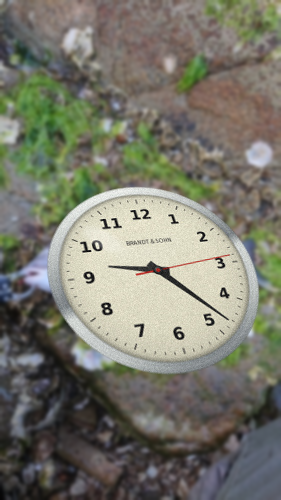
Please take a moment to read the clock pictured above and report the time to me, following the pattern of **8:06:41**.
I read **9:23:14**
